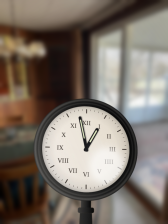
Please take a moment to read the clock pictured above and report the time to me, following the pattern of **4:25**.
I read **12:58**
